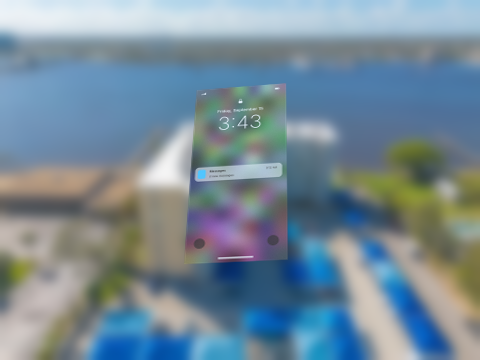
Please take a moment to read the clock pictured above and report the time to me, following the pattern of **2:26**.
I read **3:43**
